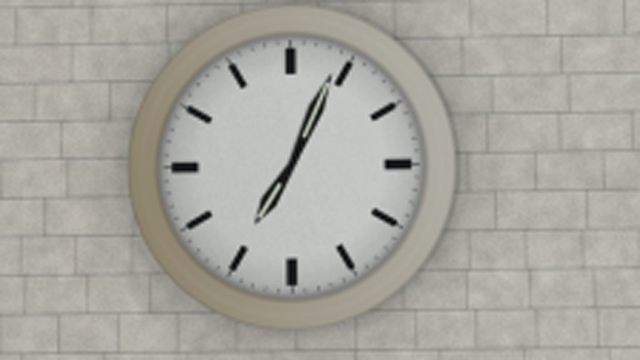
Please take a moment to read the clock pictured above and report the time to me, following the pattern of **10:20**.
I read **7:04**
